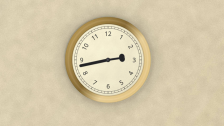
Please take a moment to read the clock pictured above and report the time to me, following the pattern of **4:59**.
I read **2:43**
